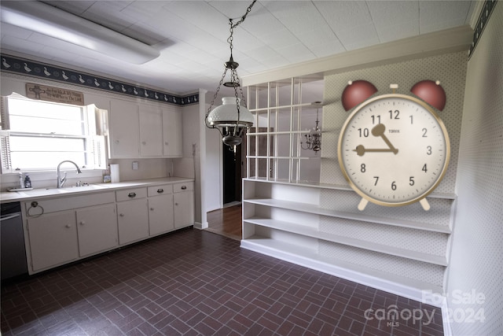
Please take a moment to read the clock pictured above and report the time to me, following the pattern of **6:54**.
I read **10:45**
